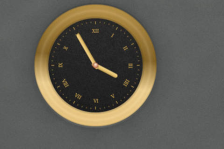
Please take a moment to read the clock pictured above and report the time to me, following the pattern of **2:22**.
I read **3:55**
